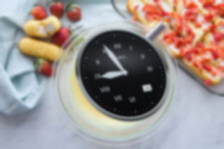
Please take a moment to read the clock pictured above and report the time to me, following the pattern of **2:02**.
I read **8:56**
